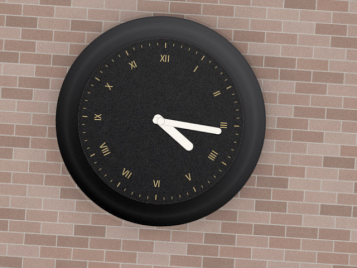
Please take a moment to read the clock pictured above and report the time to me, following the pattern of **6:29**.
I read **4:16**
